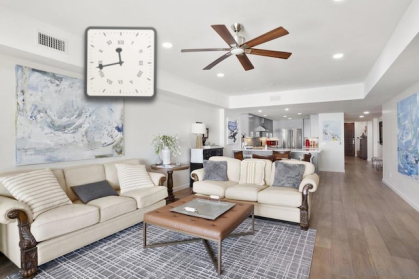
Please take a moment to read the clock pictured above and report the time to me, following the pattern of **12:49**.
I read **11:43**
